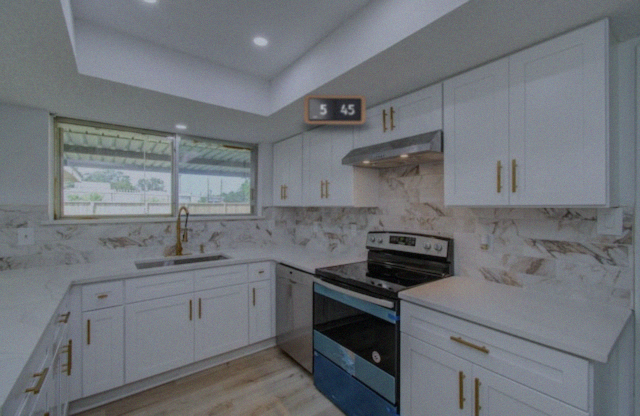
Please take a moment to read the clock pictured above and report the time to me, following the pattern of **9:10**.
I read **5:45**
